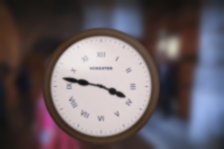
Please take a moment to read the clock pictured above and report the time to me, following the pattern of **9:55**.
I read **3:47**
